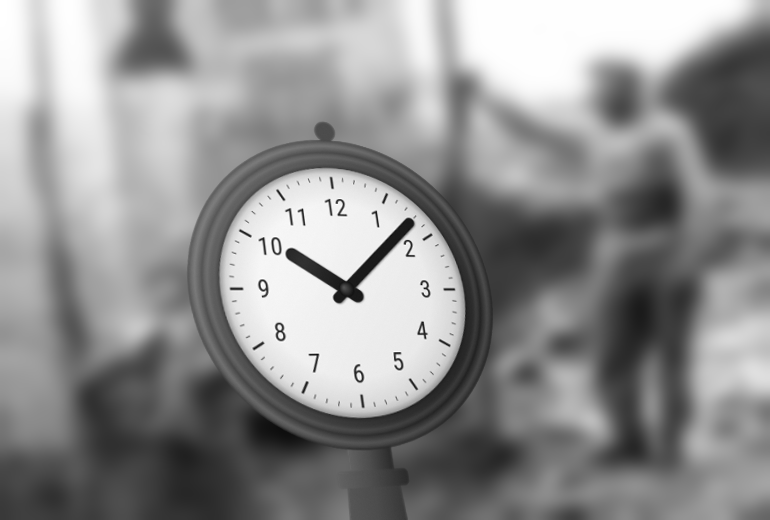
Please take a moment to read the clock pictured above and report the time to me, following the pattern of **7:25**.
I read **10:08**
